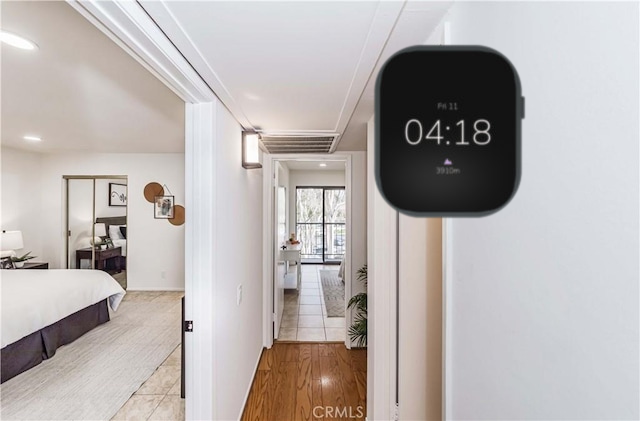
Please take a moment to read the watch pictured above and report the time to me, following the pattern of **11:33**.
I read **4:18**
